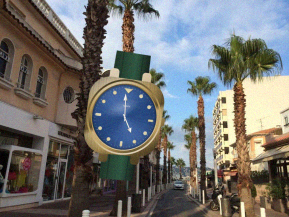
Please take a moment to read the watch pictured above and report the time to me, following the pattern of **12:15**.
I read **4:59**
